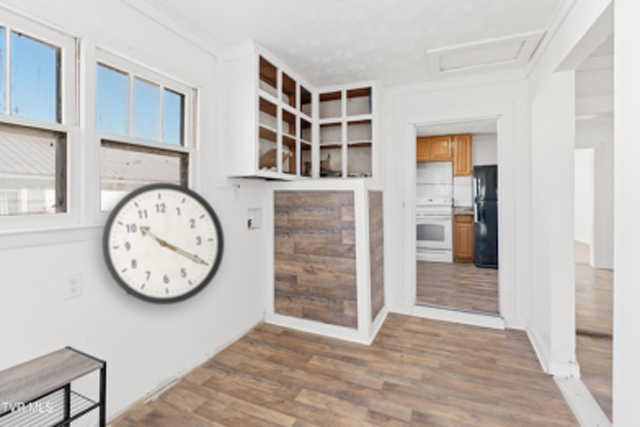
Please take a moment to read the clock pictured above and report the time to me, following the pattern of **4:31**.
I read **10:20**
